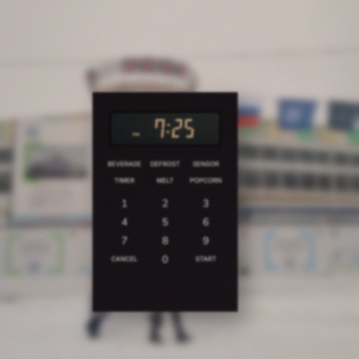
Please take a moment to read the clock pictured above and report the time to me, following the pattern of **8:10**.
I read **7:25**
